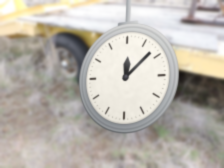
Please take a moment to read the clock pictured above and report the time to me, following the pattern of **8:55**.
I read **12:08**
